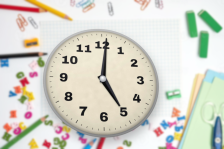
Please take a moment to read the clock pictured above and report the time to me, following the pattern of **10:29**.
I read **5:01**
